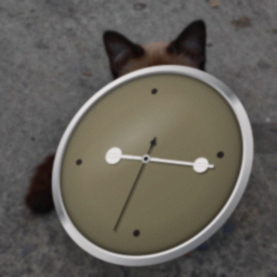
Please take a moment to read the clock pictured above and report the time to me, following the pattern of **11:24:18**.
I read **9:16:33**
